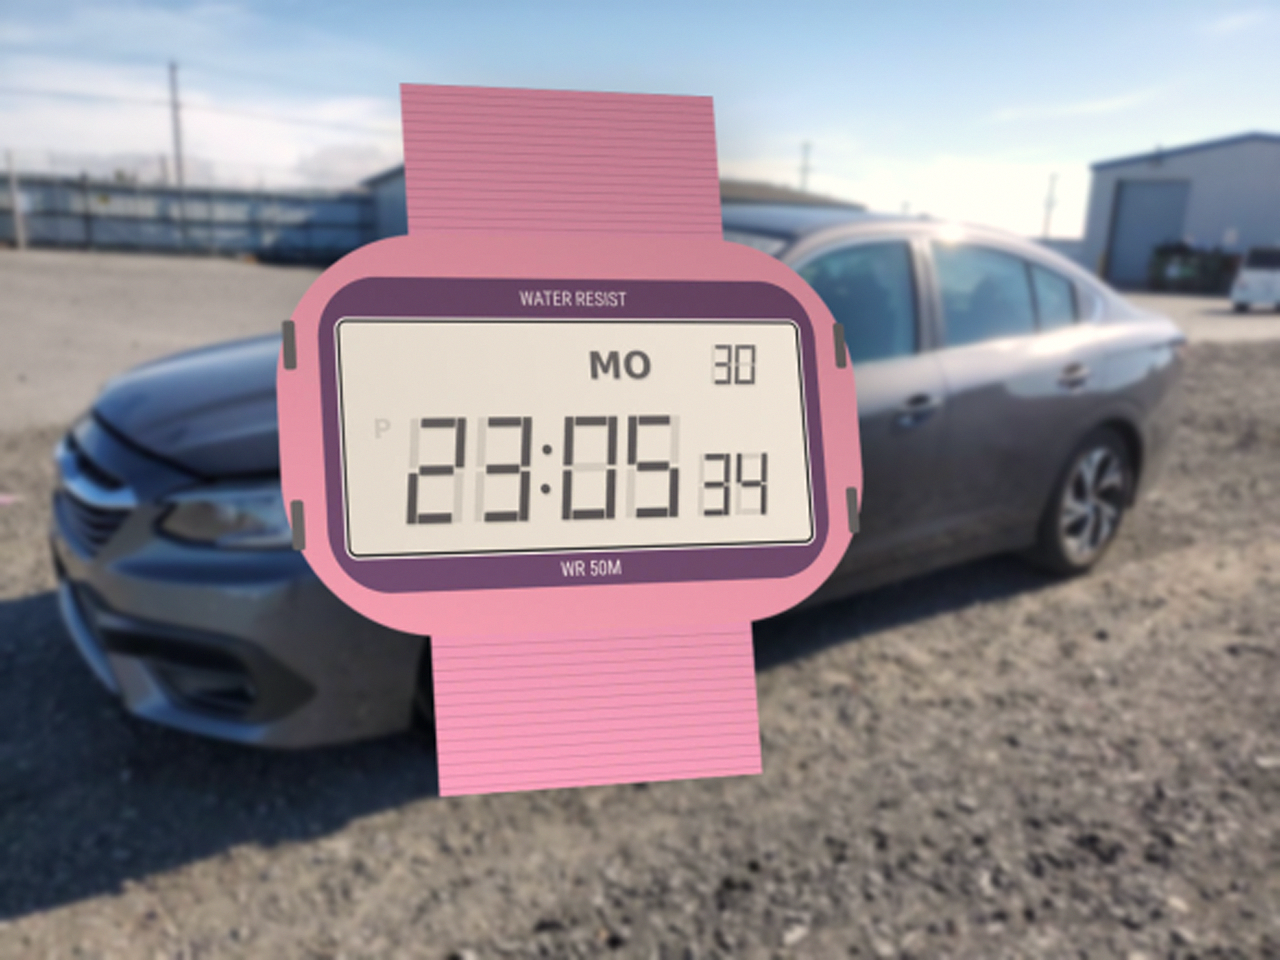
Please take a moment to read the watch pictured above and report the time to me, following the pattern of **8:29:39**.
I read **23:05:34**
